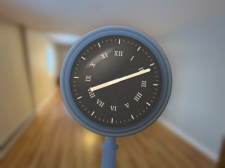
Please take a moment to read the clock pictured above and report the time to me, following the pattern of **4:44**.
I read **8:11**
